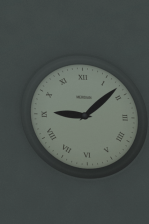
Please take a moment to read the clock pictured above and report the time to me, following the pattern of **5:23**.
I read **9:08**
